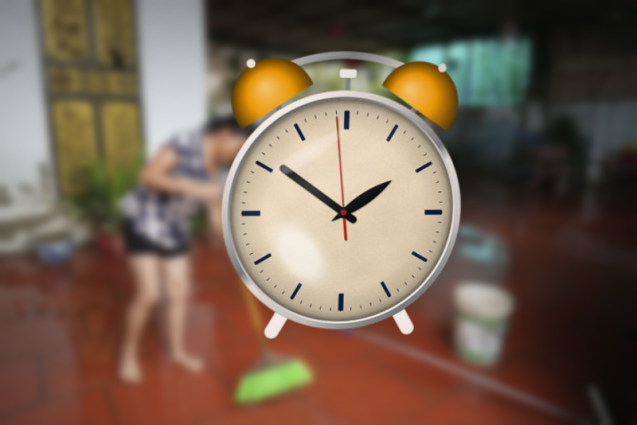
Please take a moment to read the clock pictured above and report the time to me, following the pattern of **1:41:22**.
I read **1:50:59**
